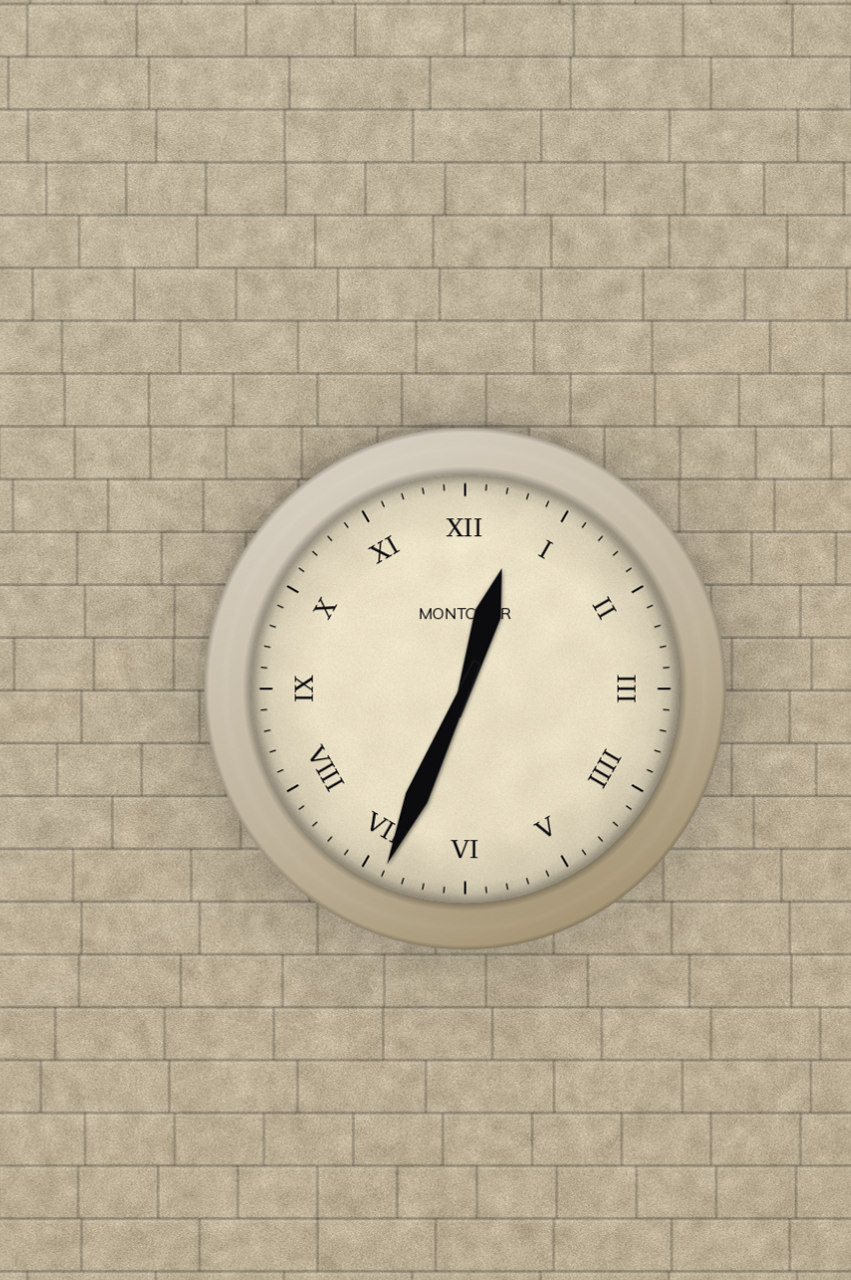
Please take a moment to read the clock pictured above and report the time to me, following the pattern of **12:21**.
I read **12:34**
